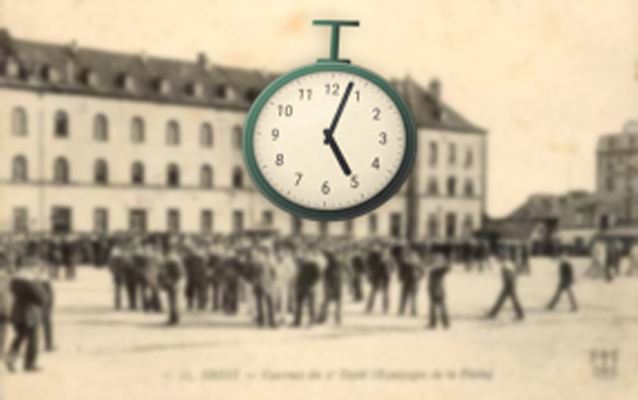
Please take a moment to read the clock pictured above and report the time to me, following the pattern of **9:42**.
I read **5:03**
